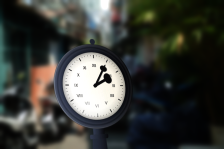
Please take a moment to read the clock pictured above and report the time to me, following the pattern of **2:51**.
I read **2:05**
